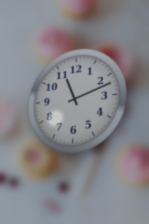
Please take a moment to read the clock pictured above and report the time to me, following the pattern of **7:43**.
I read **11:12**
